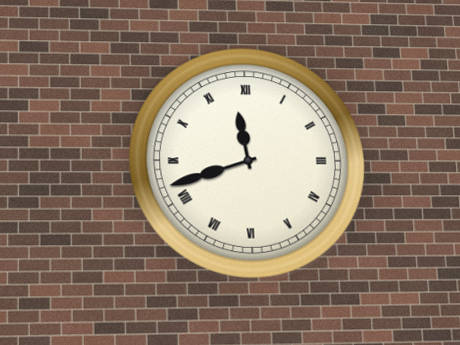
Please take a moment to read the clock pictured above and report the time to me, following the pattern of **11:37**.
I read **11:42**
